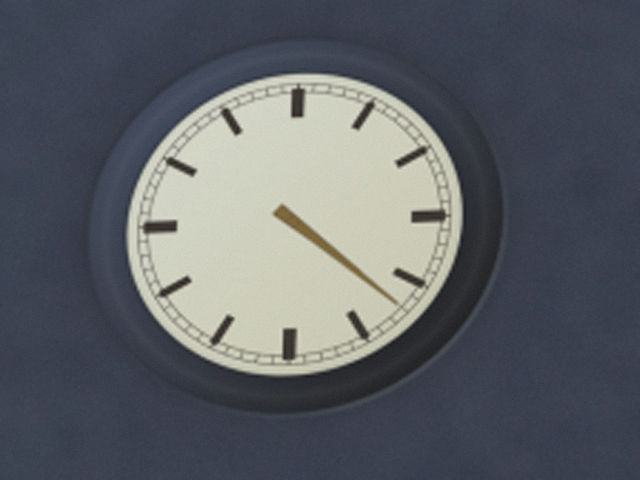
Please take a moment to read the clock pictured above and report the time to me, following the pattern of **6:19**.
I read **4:22**
